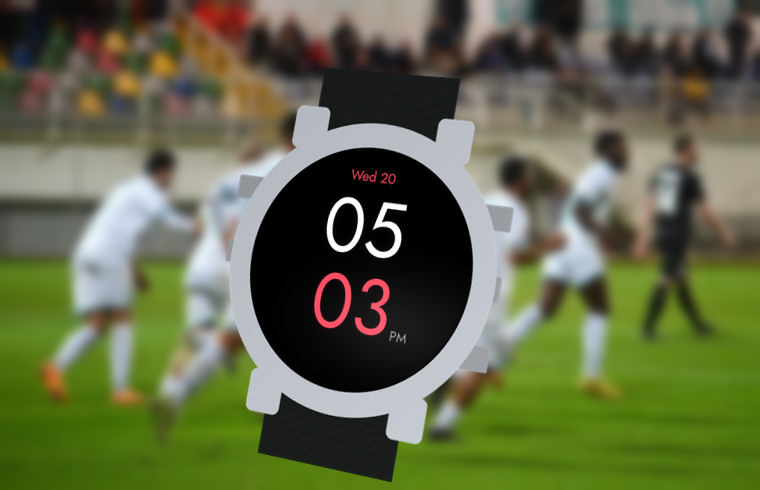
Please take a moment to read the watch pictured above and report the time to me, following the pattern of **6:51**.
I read **5:03**
